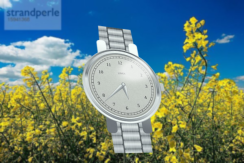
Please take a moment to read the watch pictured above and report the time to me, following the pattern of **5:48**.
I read **5:38**
